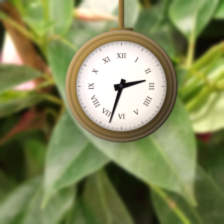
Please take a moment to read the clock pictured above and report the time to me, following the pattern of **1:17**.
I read **2:33**
